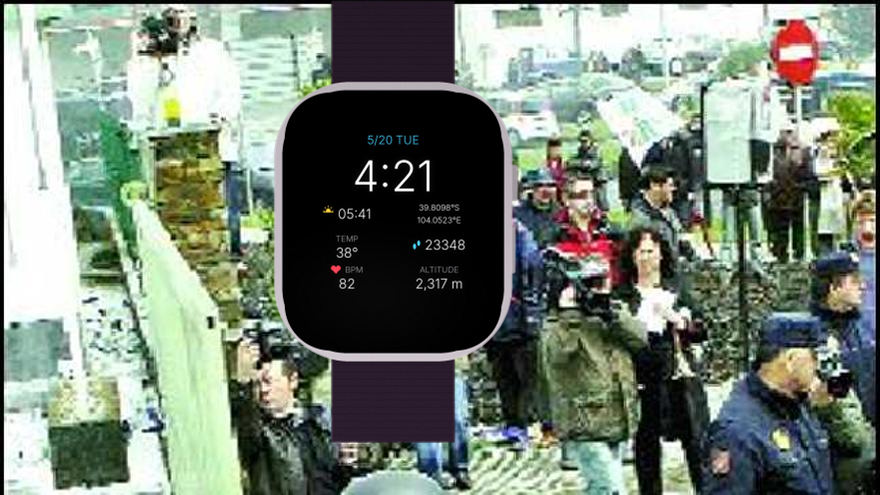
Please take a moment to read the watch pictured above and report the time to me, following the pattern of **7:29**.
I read **4:21**
